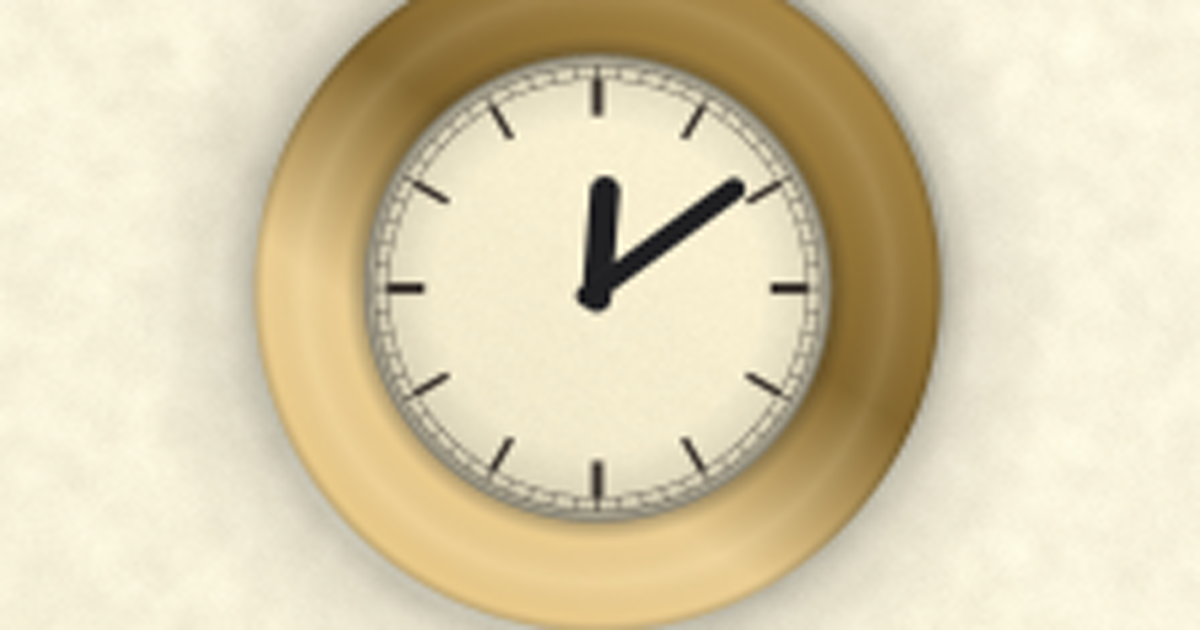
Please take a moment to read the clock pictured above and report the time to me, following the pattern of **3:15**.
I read **12:09**
